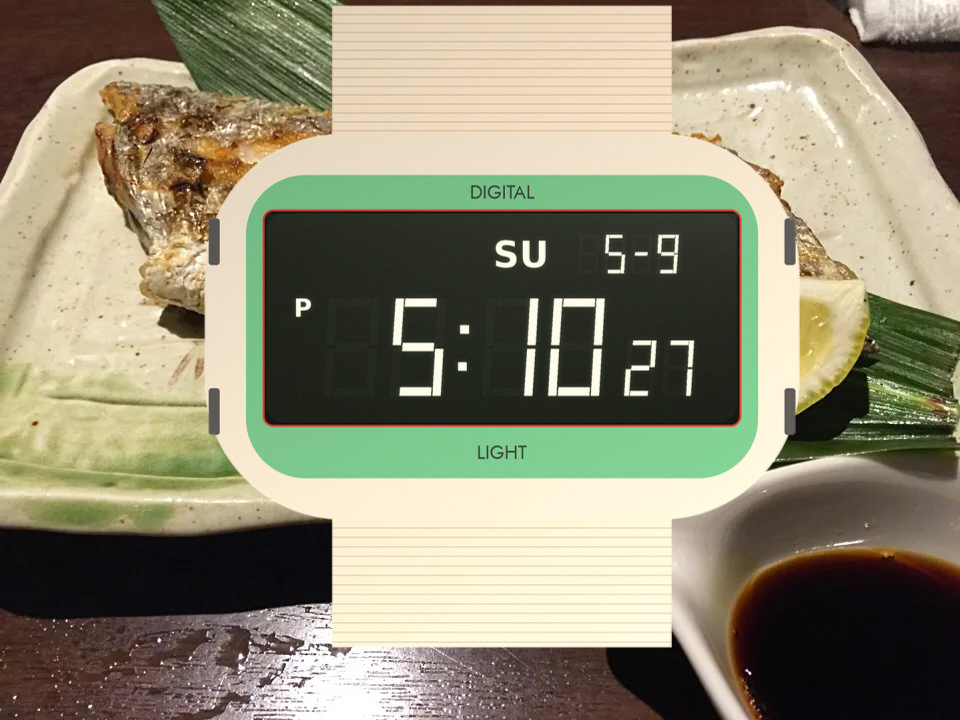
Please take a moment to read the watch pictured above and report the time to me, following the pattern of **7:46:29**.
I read **5:10:27**
